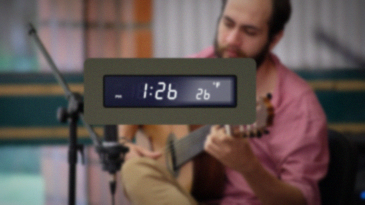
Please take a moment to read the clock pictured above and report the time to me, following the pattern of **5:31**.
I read **1:26**
